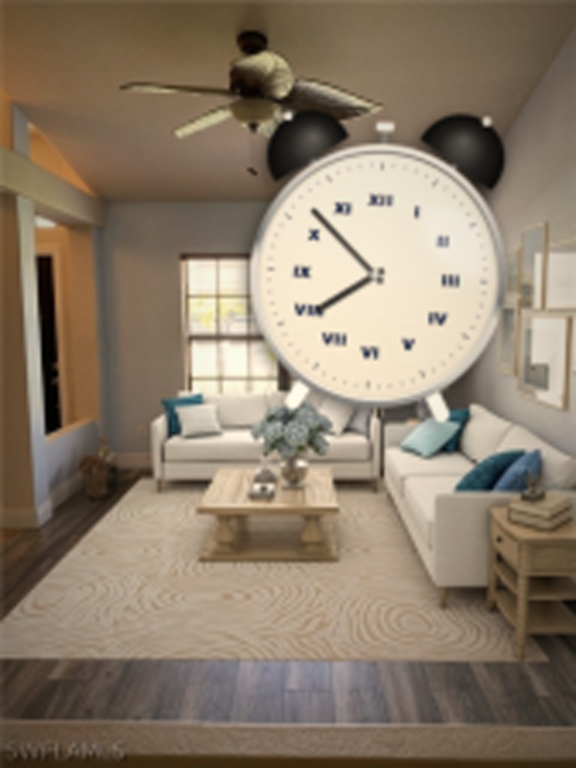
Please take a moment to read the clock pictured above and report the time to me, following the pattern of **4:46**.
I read **7:52**
